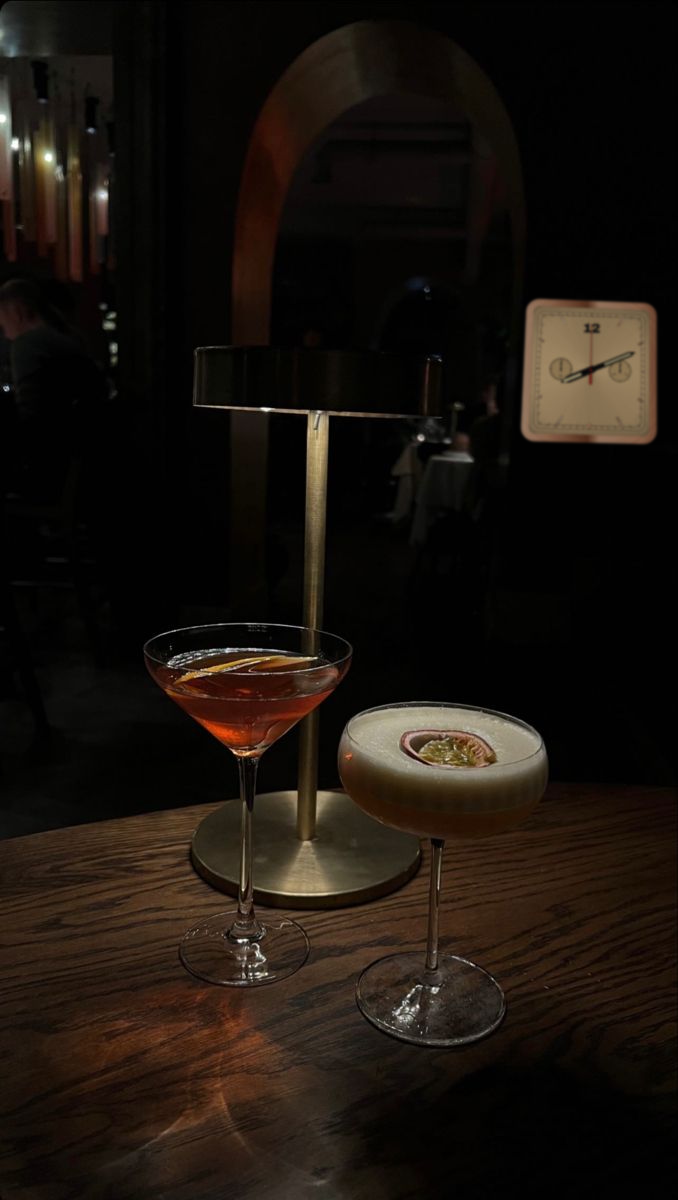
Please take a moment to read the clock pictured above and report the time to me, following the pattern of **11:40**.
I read **8:11**
